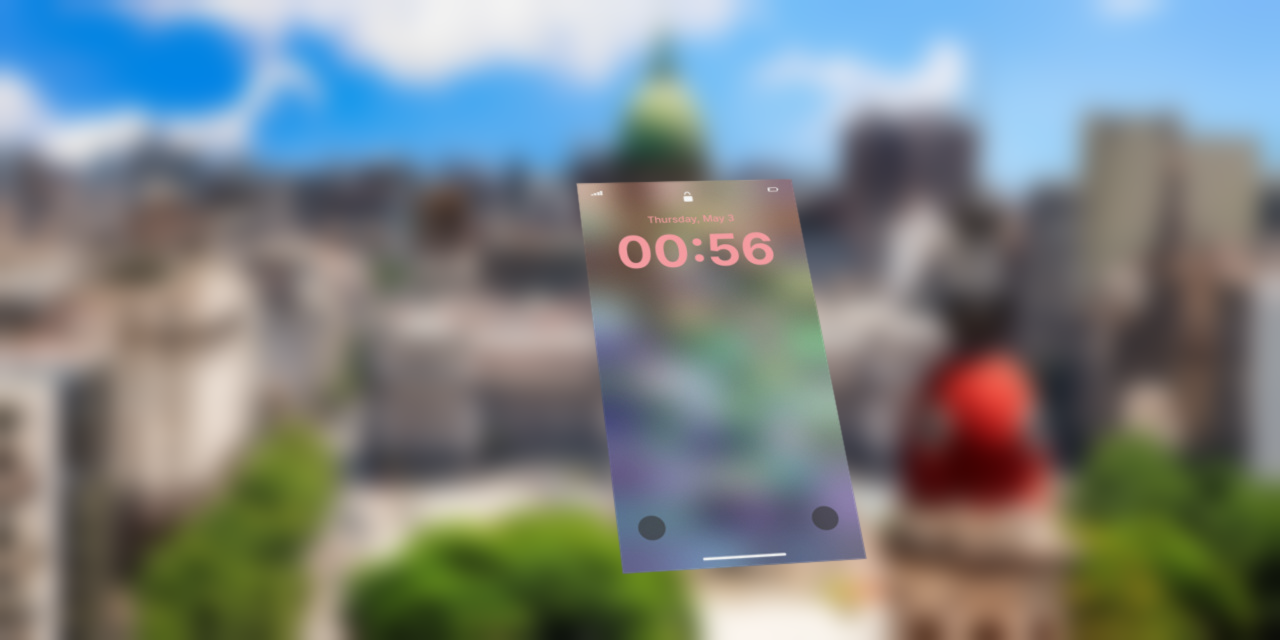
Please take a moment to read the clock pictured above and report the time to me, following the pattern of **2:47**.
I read **0:56**
